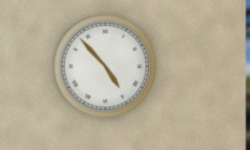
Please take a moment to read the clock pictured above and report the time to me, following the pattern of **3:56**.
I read **4:53**
